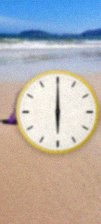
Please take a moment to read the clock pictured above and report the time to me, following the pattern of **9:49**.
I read **6:00**
